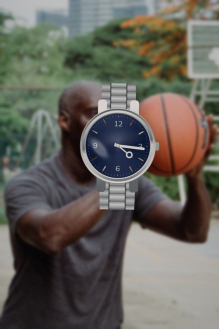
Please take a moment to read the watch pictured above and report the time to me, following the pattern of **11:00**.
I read **4:16**
